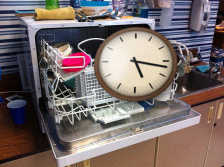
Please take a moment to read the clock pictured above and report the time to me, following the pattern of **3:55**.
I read **5:17**
